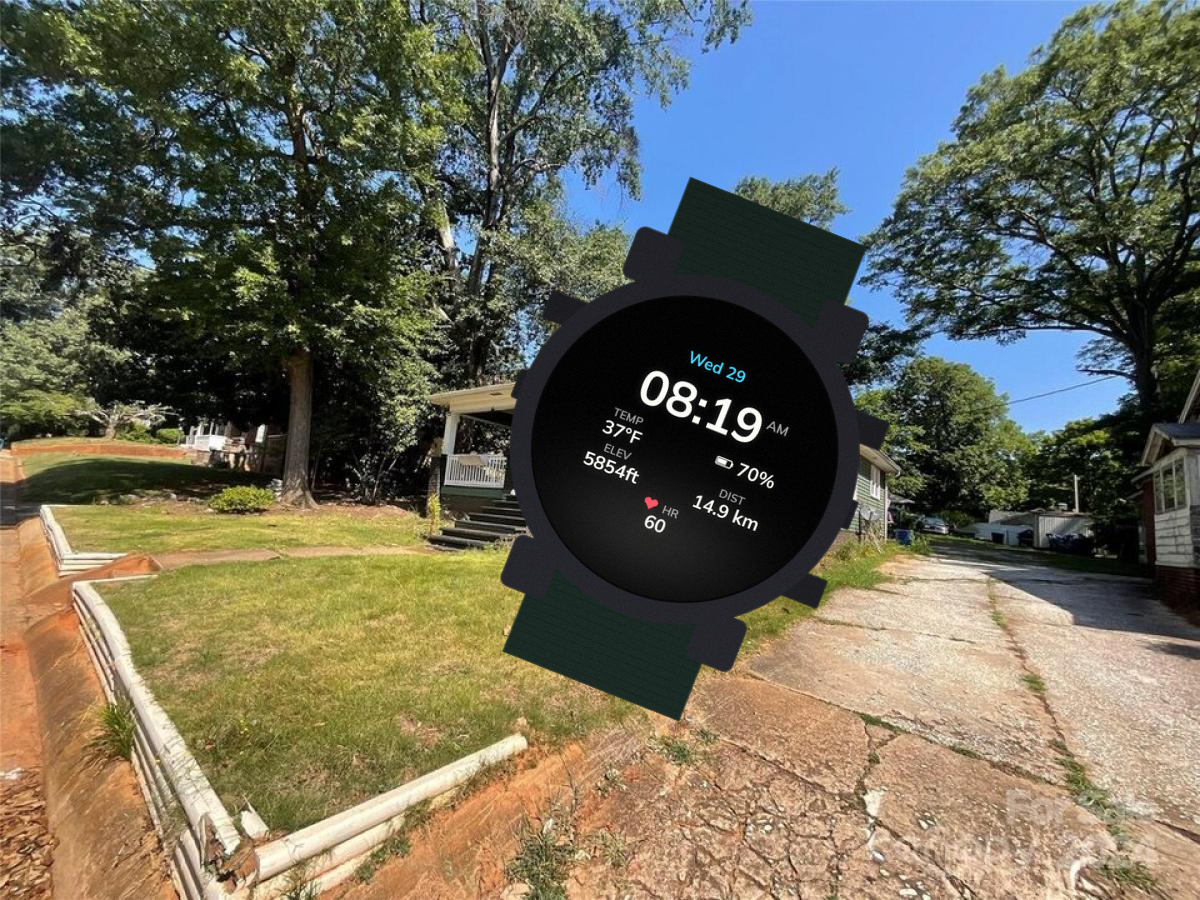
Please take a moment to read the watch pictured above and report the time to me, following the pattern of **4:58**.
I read **8:19**
